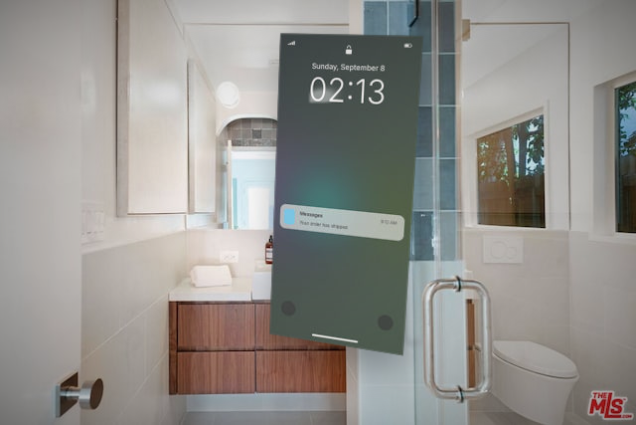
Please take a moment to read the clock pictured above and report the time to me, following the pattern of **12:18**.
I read **2:13**
